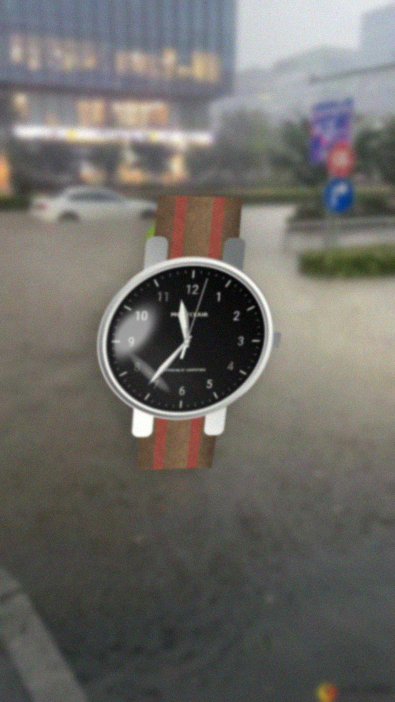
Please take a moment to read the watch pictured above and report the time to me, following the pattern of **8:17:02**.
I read **11:36:02**
